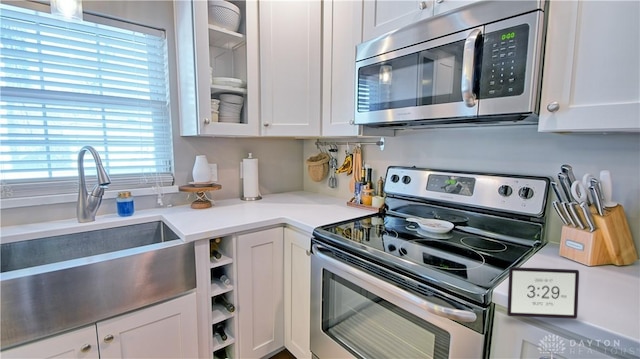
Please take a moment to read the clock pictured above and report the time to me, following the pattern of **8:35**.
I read **3:29**
